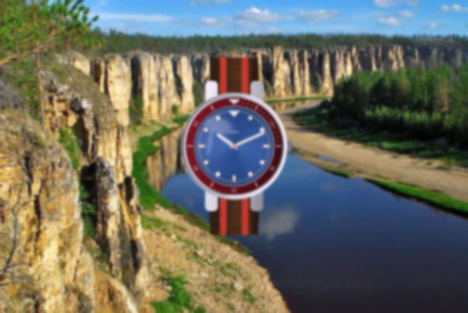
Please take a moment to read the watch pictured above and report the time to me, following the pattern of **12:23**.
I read **10:11**
